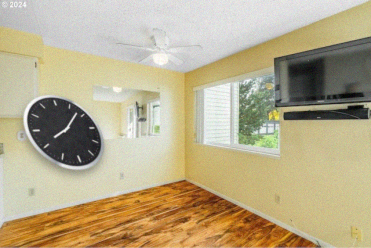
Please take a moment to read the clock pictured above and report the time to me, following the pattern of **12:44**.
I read **8:08**
